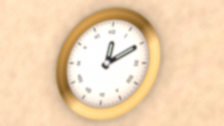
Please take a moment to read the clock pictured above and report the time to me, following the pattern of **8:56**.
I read **12:10**
